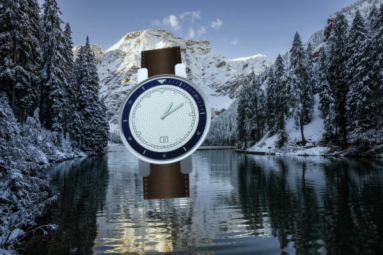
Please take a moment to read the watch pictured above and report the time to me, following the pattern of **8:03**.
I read **1:10**
